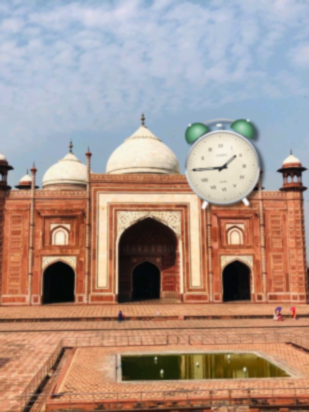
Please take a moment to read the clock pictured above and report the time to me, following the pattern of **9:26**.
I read **1:45**
